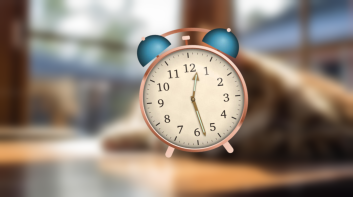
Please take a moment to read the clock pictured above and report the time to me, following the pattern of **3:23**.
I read **12:28**
